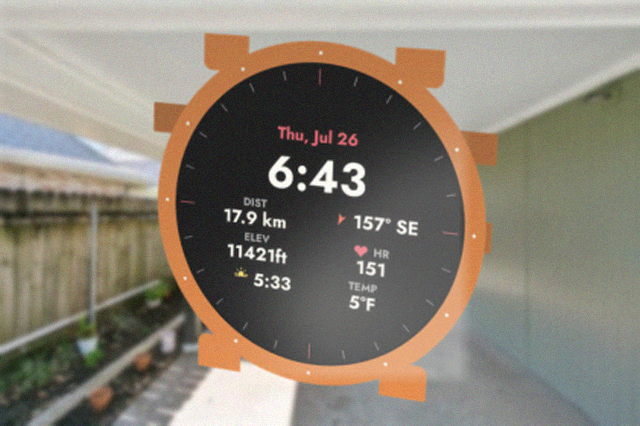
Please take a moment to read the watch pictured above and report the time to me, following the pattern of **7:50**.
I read **6:43**
